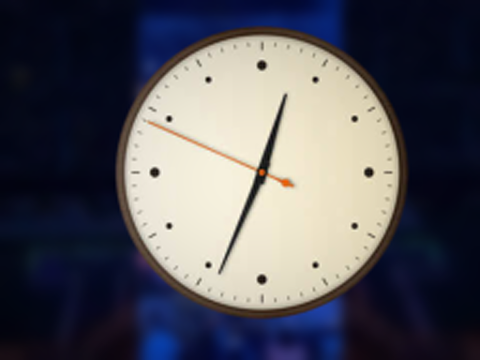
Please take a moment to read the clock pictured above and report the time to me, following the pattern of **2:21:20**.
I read **12:33:49**
